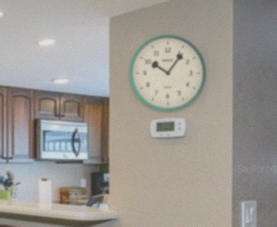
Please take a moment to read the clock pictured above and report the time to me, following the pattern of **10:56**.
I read **10:06**
